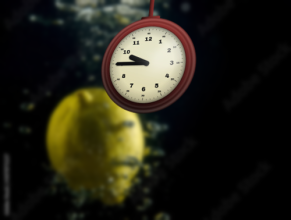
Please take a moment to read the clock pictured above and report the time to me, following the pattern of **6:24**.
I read **9:45**
